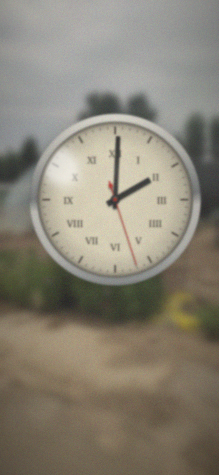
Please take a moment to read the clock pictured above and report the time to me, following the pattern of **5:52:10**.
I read **2:00:27**
